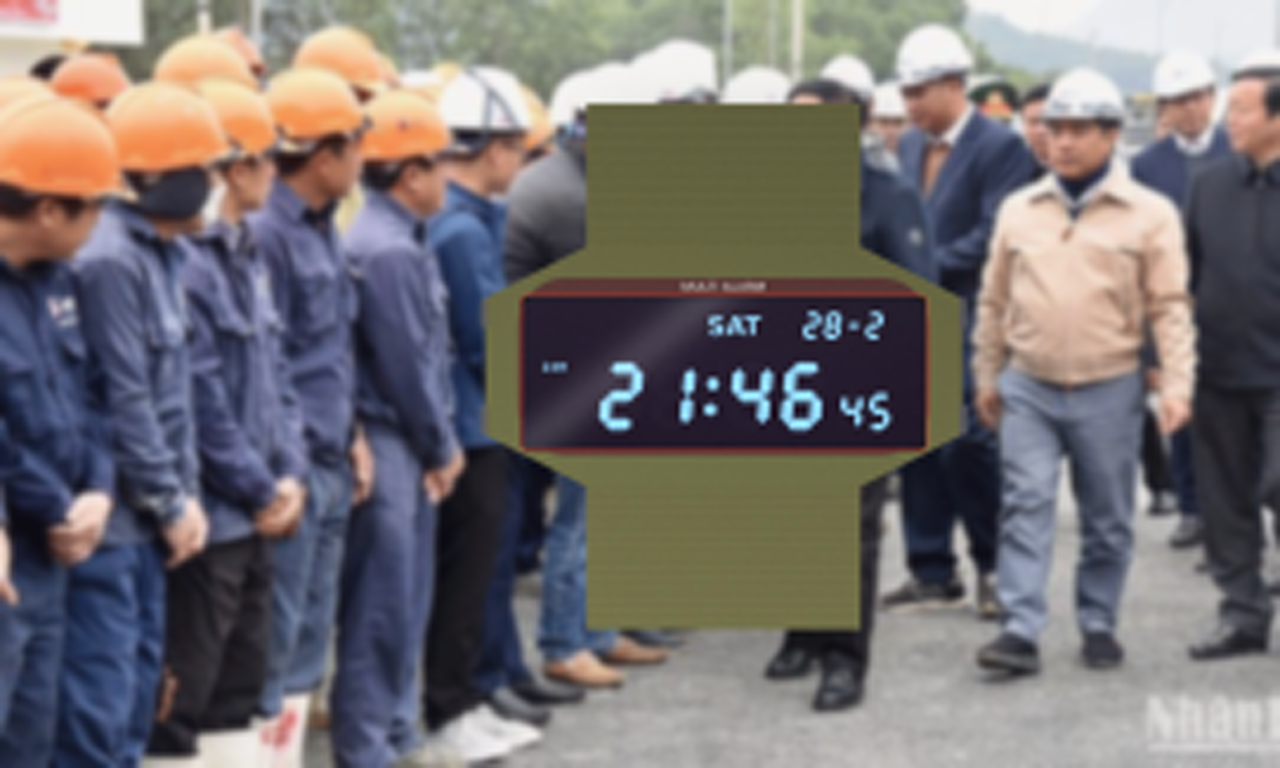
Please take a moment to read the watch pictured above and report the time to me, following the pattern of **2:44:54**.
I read **21:46:45**
